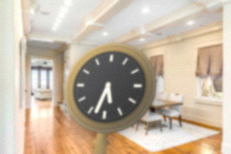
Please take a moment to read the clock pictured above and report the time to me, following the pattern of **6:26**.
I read **5:33**
